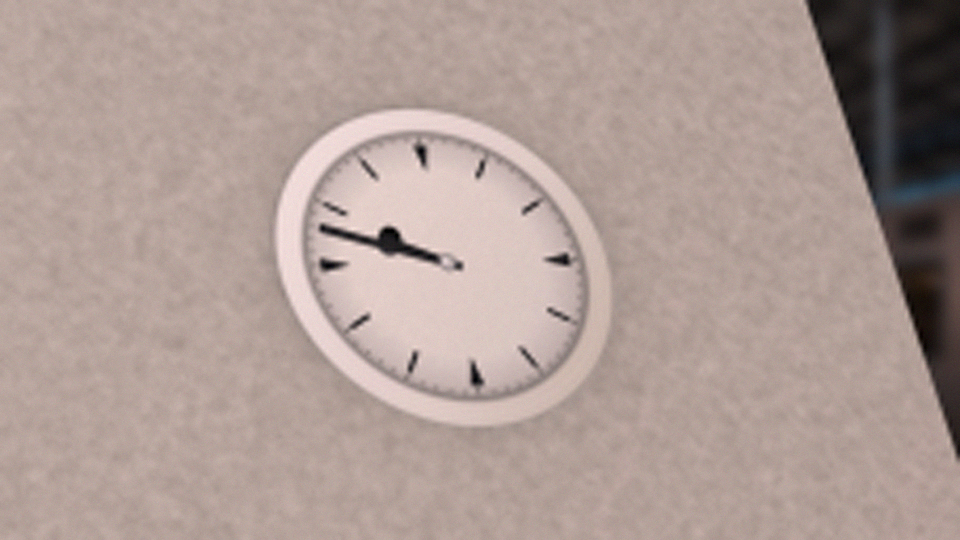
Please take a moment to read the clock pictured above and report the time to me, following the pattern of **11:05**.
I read **9:48**
